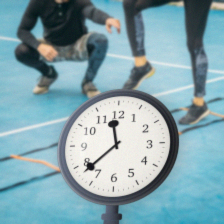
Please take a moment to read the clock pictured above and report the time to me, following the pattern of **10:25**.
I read **11:38**
